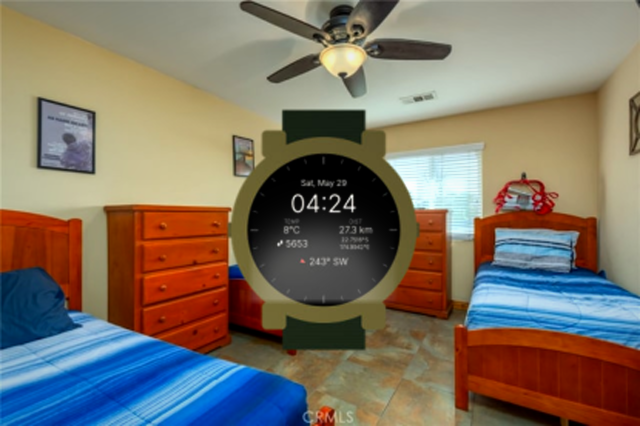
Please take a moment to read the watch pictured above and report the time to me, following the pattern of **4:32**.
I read **4:24**
